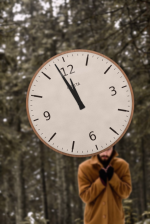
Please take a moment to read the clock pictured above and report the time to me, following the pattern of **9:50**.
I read **11:58**
